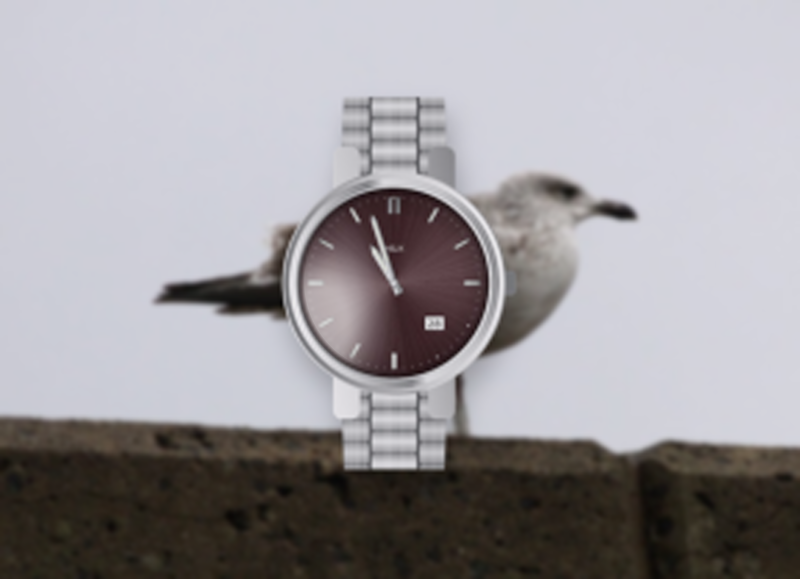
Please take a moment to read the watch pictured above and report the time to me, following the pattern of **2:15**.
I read **10:57**
